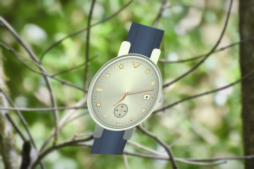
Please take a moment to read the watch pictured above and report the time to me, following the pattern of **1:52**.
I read **7:12**
